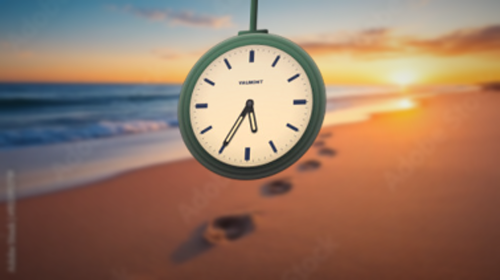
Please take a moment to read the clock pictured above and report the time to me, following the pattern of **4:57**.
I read **5:35**
